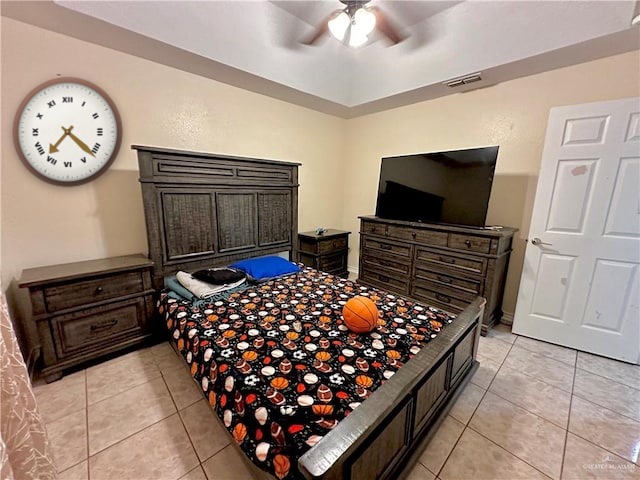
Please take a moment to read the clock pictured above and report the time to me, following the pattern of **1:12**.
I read **7:22**
